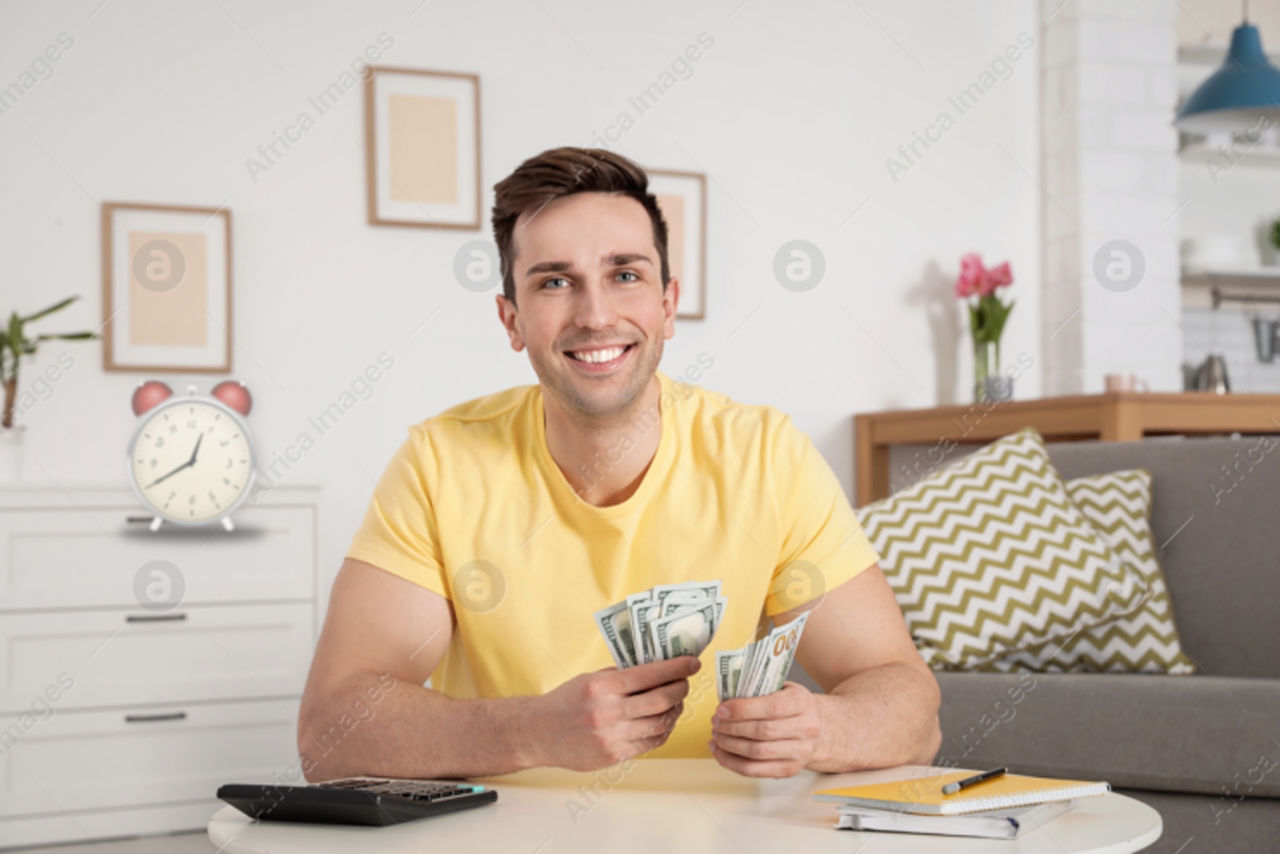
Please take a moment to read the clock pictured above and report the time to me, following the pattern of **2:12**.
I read **12:40**
